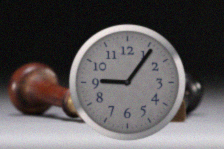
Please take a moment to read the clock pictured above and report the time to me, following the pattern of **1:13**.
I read **9:06**
